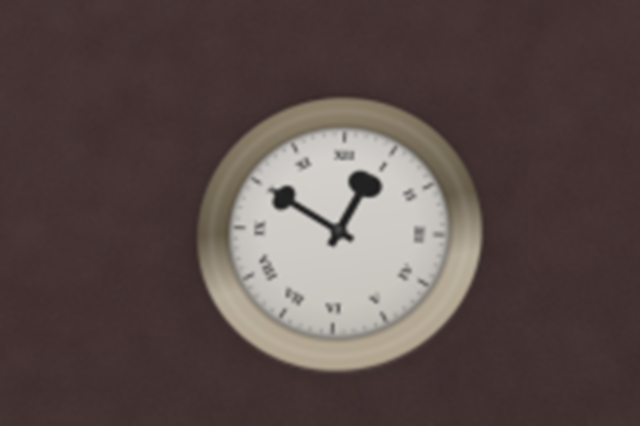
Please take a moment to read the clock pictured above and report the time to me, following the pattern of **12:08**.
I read **12:50**
